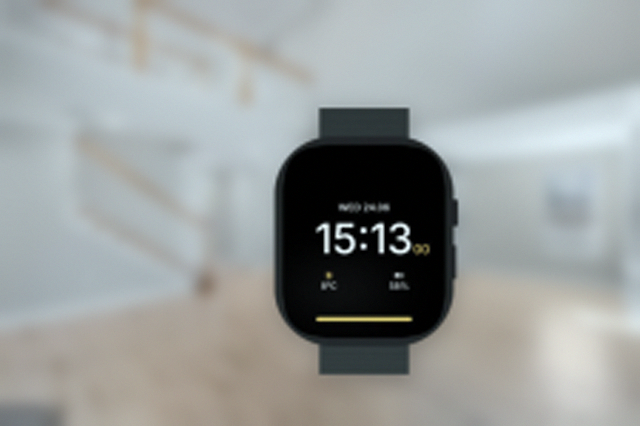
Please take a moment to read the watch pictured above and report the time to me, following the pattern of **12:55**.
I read **15:13**
